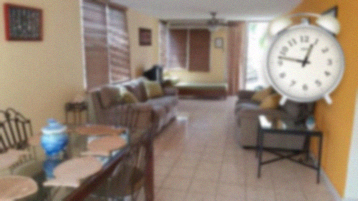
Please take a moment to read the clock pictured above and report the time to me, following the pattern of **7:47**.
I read **12:47**
